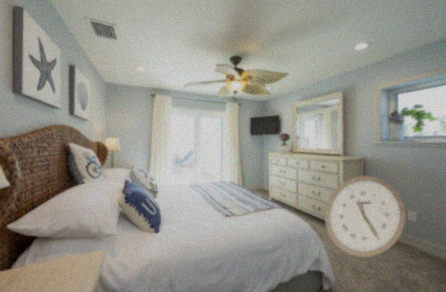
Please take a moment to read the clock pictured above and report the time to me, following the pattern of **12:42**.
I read **11:25**
